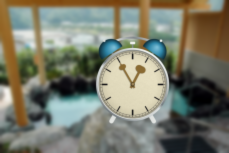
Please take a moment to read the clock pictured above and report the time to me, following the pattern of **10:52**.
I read **12:55**
